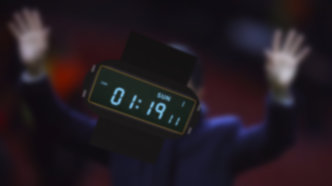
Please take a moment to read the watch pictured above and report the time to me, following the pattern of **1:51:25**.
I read **1:19:11**
